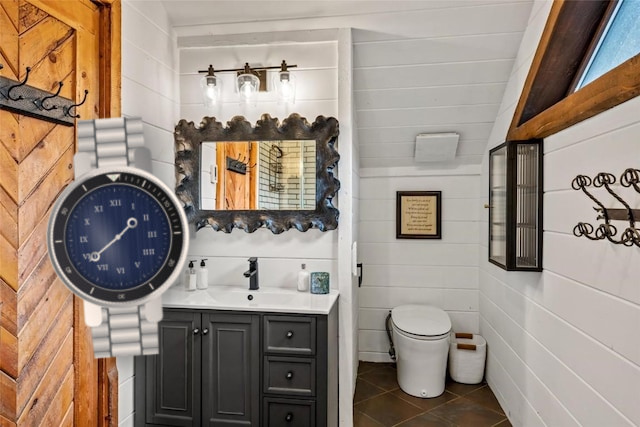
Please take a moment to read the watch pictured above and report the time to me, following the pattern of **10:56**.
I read **1:39**
